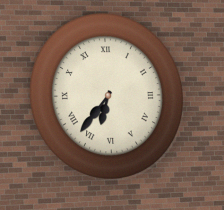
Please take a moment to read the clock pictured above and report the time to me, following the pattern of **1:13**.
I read **6:37**
